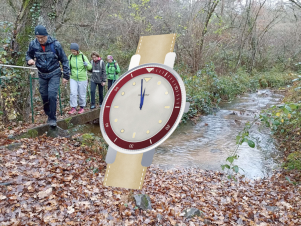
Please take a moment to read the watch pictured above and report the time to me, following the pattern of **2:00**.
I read **11:58**
